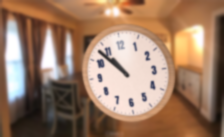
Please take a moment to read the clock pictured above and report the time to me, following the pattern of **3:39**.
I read **10:53**
